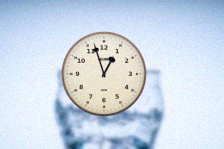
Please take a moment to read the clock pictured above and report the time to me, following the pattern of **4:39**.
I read **12:57**
